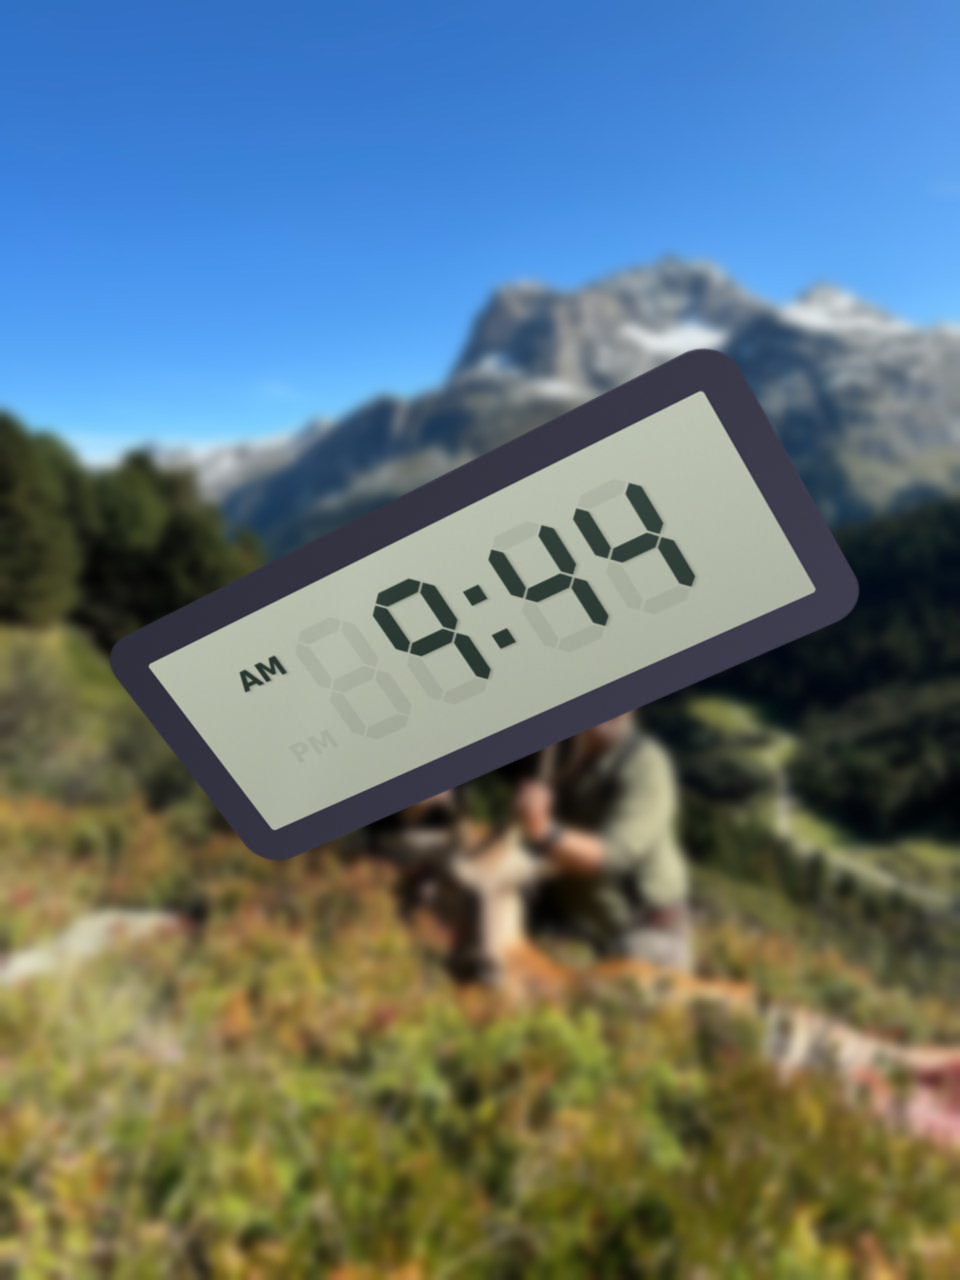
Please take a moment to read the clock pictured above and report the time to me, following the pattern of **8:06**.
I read **9:44**
